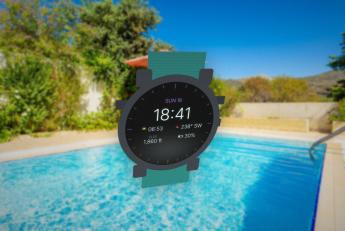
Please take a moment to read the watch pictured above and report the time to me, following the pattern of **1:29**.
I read **18:41**
